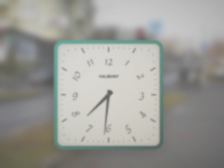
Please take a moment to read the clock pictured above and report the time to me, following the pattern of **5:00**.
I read **7:31**
